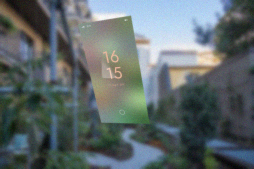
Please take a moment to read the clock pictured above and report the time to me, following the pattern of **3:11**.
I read **16:15**
